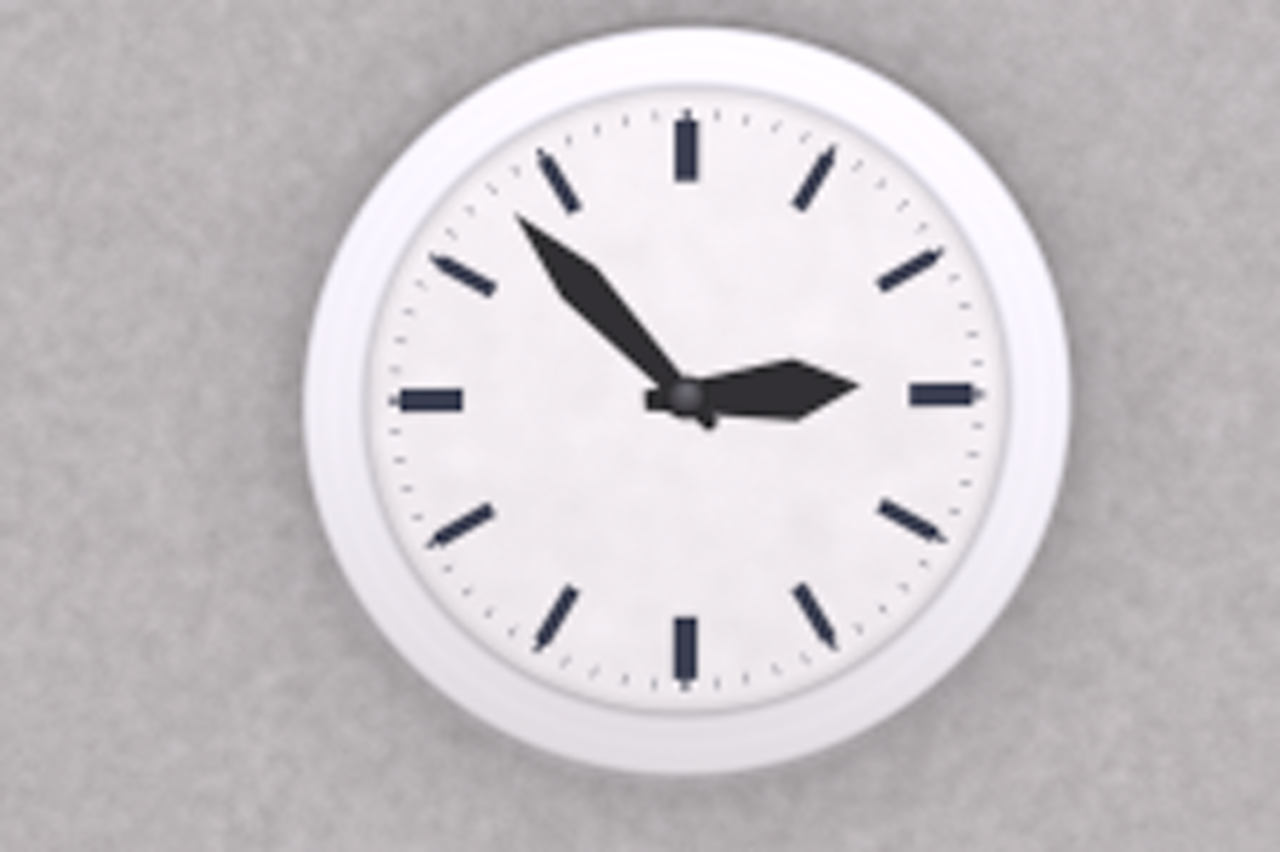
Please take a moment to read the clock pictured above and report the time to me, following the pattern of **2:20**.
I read **2:53**
